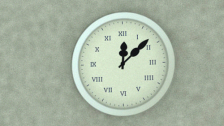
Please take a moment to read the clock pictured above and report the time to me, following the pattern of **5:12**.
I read **12:08**
